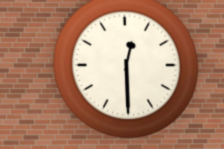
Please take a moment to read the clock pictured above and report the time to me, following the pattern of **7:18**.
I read **12:30**
